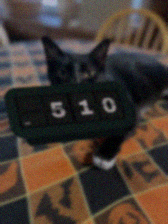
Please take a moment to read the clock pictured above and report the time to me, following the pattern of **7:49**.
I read **5:10**
